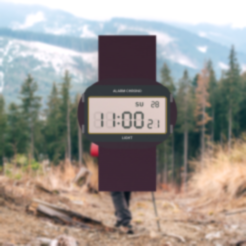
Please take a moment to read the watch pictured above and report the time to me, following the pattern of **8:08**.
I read **11:00**
